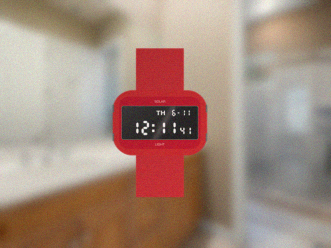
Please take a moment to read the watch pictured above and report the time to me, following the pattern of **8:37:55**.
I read **12:11:41**
